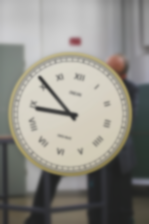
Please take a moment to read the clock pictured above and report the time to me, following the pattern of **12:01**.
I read **8:51**
